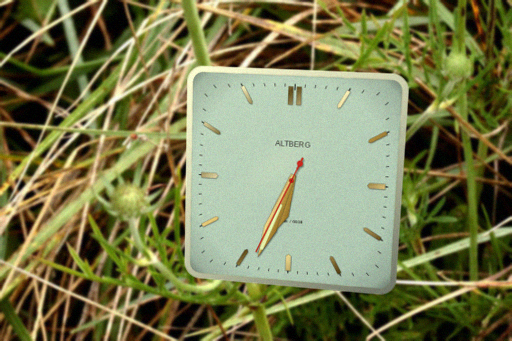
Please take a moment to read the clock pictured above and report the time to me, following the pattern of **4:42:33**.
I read **6:33:34**
